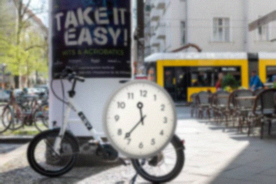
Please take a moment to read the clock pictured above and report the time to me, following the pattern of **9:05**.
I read **11:37**
